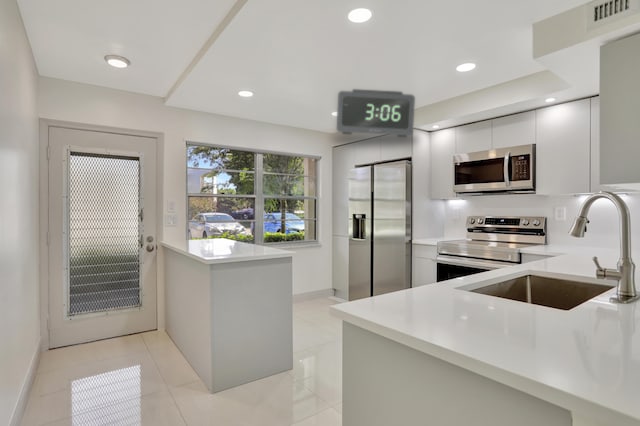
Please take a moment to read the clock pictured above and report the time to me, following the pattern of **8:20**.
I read **3:06**
